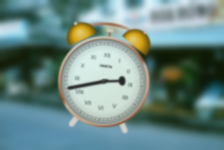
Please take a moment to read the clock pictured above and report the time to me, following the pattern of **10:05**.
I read **2:42**
